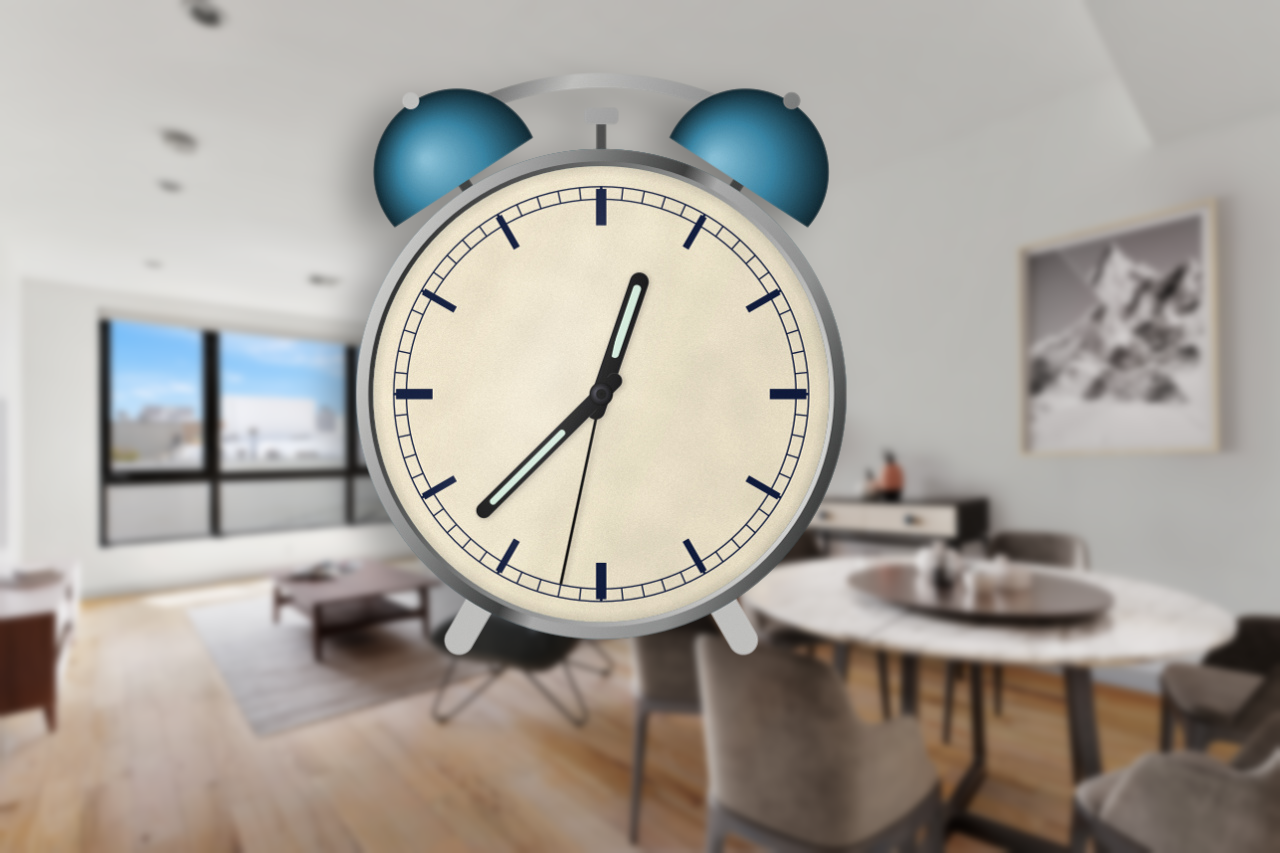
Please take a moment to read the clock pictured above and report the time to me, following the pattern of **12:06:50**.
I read **12:37:32**
